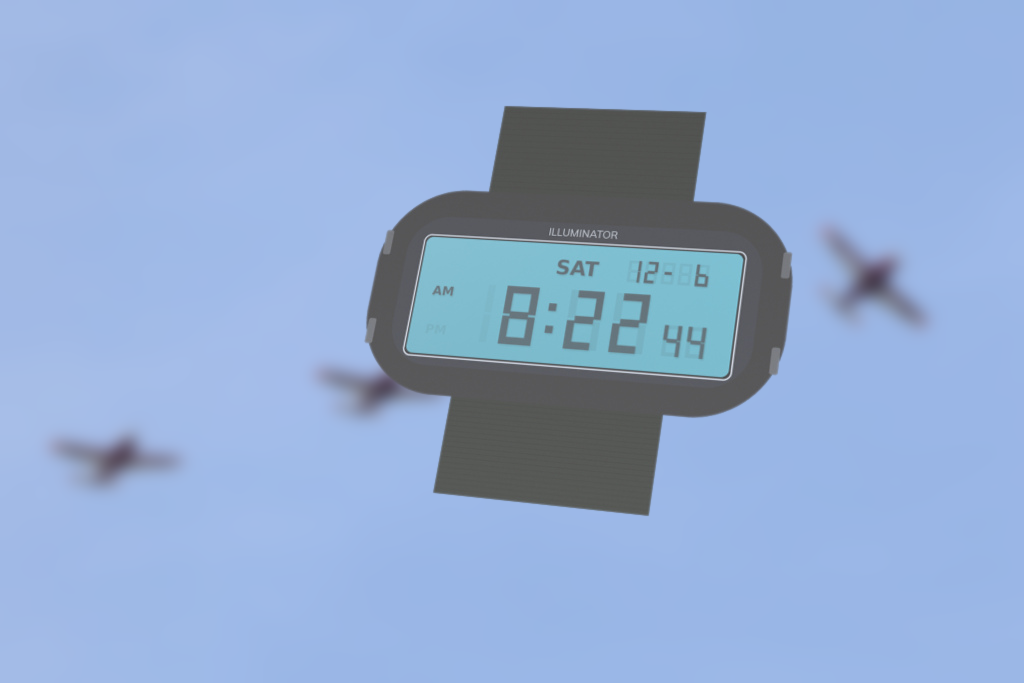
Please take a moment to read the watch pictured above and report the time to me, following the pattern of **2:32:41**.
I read **8:22:44**
